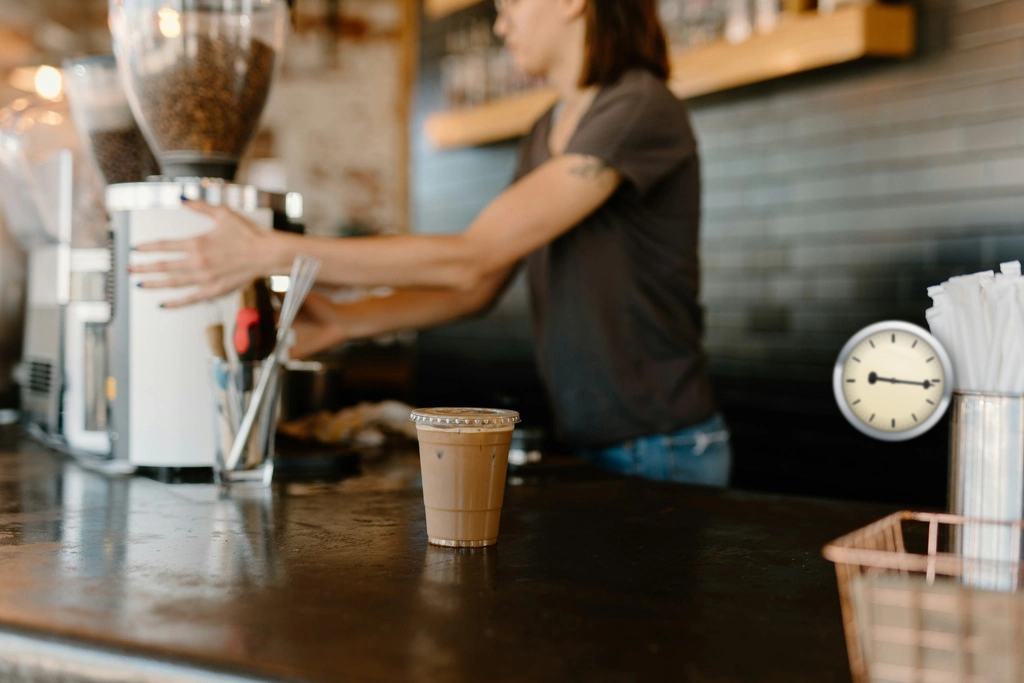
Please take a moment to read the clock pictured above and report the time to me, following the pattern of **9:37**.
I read **9:16**
